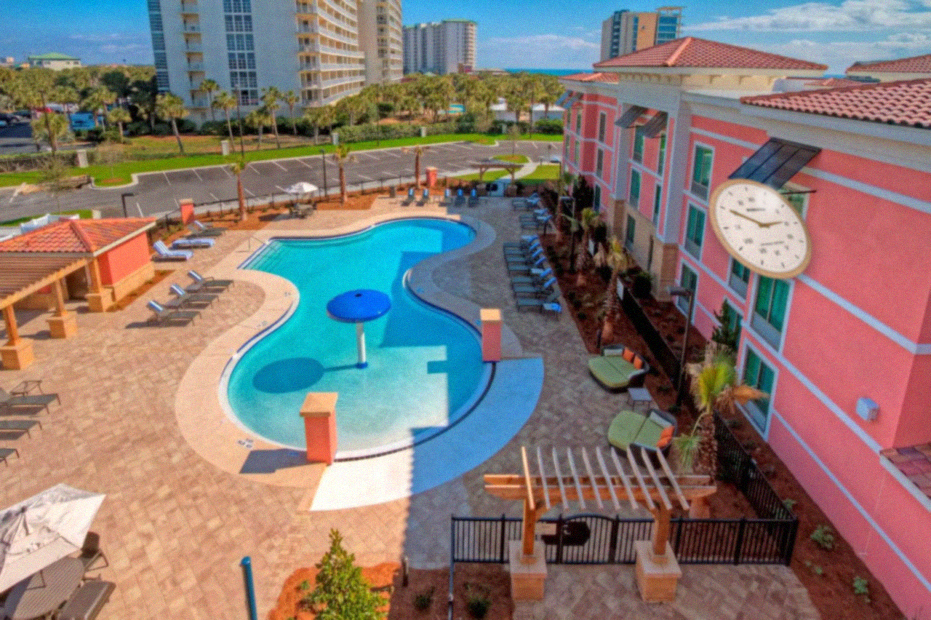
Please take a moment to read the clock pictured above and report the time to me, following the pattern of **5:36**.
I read **2:50**
